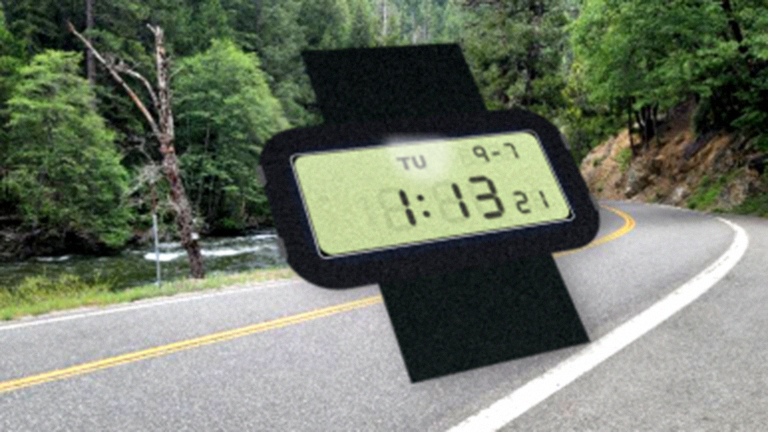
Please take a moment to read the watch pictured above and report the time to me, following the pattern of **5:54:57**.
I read **1:13:21**
